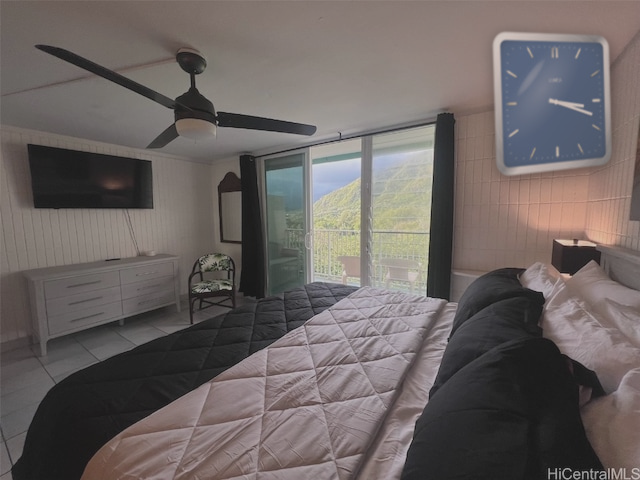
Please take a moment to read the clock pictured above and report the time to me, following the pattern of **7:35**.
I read **3:18**
